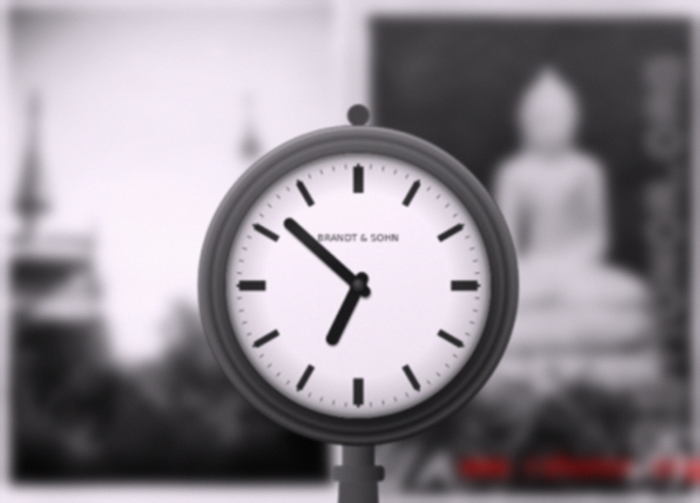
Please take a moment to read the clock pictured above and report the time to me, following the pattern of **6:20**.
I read **6:52**
